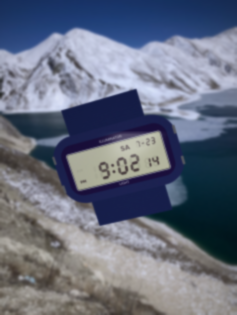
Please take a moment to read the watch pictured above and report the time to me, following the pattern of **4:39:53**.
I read **9:02:14**
